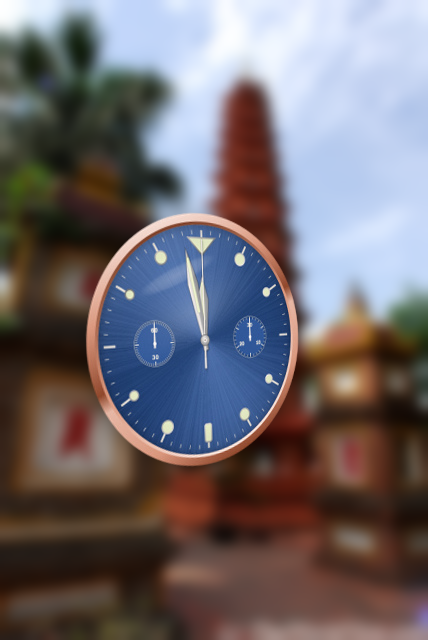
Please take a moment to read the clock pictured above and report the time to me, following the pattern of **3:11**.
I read **11:58**
